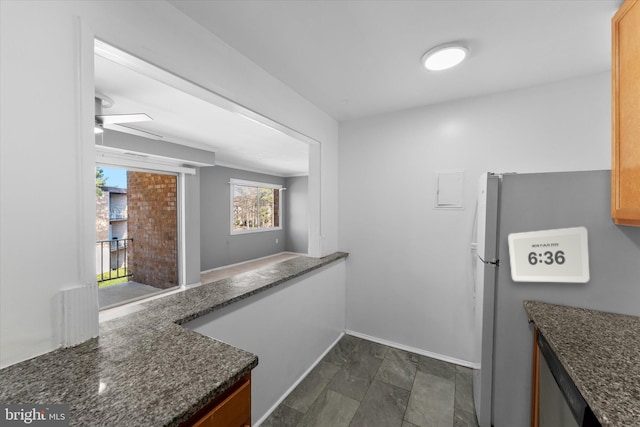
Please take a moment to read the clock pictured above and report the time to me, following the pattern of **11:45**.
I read **6:36**
